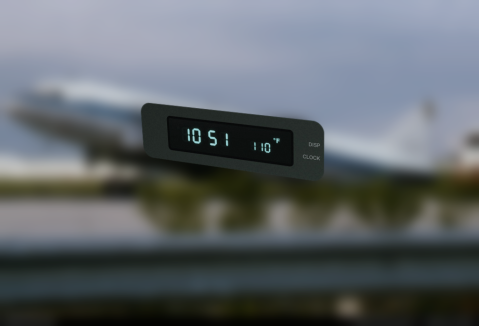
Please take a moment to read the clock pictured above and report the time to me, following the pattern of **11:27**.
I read **10:51**
